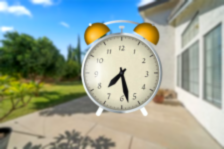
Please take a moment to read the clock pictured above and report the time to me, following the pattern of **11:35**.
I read **7:28**
